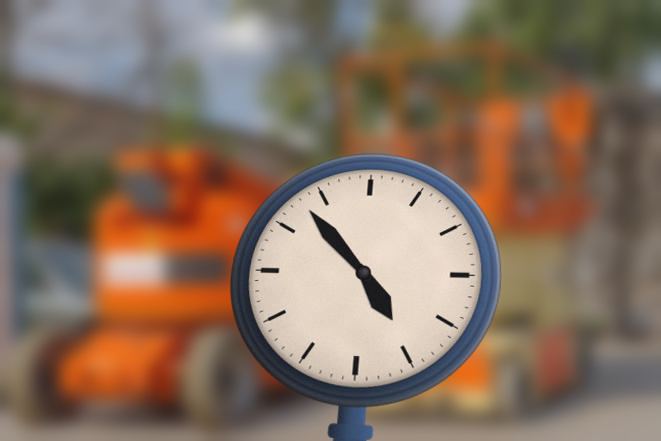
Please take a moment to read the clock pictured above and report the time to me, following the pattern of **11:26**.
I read **4:53**
